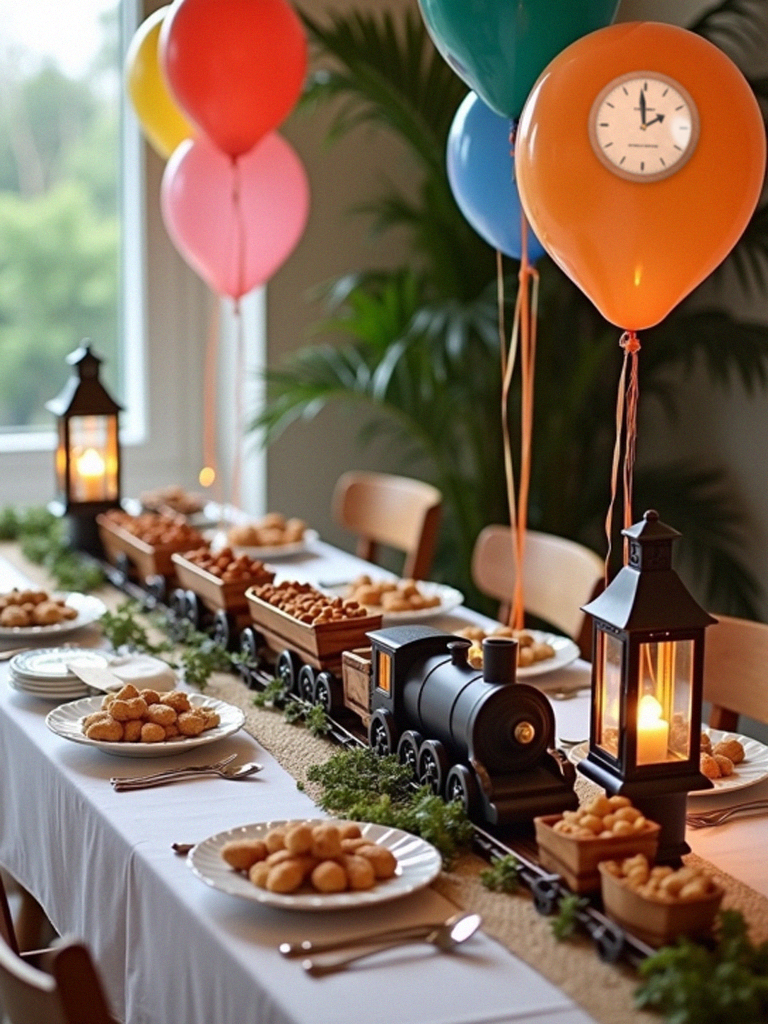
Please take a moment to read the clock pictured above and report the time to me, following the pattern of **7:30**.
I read **1:59**
